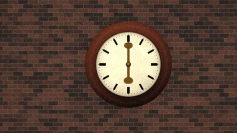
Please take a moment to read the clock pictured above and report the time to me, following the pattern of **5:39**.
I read **6:00**
